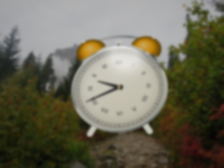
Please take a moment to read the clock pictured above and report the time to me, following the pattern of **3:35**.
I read **9:41**
